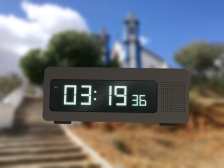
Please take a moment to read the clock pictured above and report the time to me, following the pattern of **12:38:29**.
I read **3:19:36**
